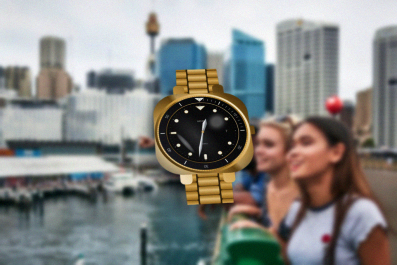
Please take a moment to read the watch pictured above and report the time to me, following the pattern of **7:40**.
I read **12:32**
